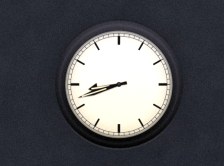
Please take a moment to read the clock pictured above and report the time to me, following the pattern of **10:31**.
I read **8:42**
